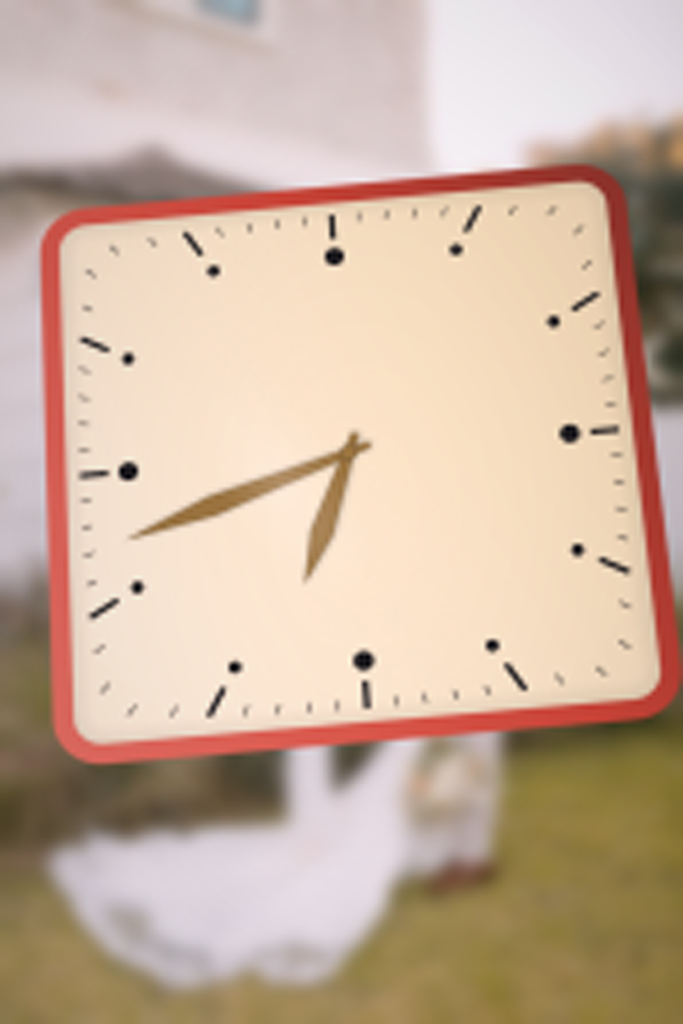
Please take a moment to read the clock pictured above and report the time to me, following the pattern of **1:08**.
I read **6:42**
